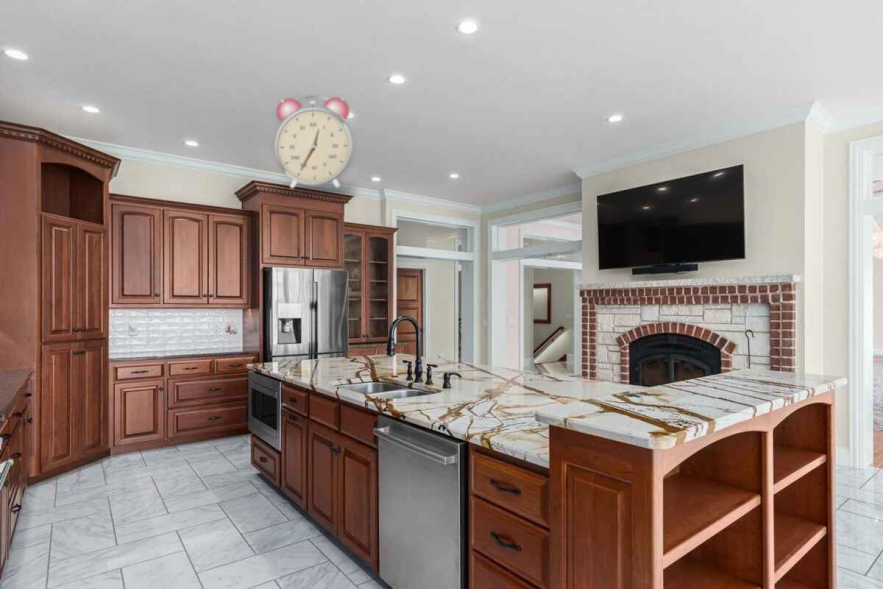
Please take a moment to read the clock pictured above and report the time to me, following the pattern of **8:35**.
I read **12:35**
